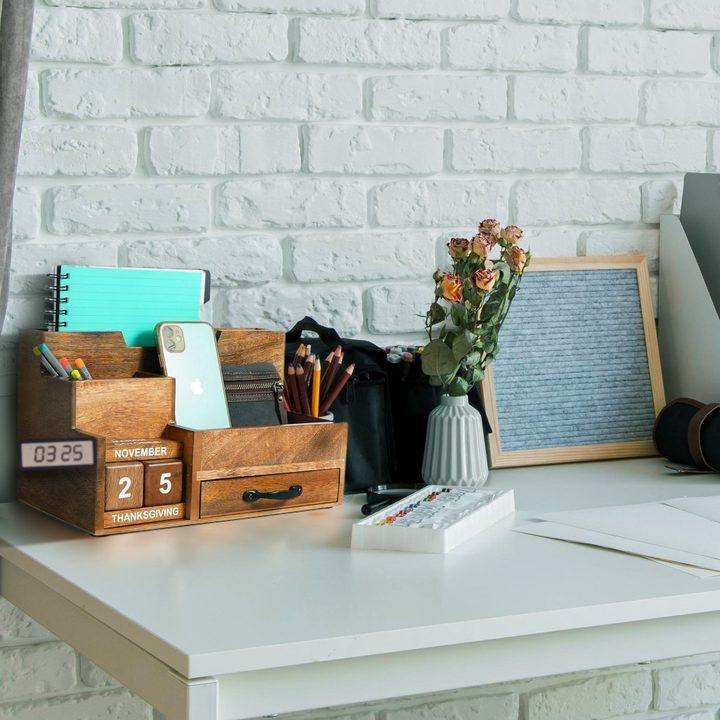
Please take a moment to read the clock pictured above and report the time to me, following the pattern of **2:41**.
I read **3:25**
